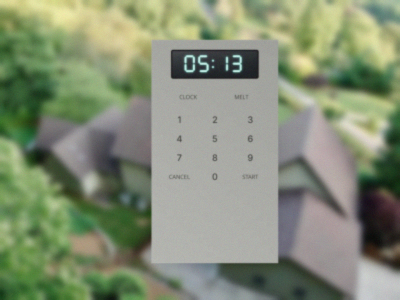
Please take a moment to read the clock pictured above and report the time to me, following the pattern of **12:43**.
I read **5:13**
